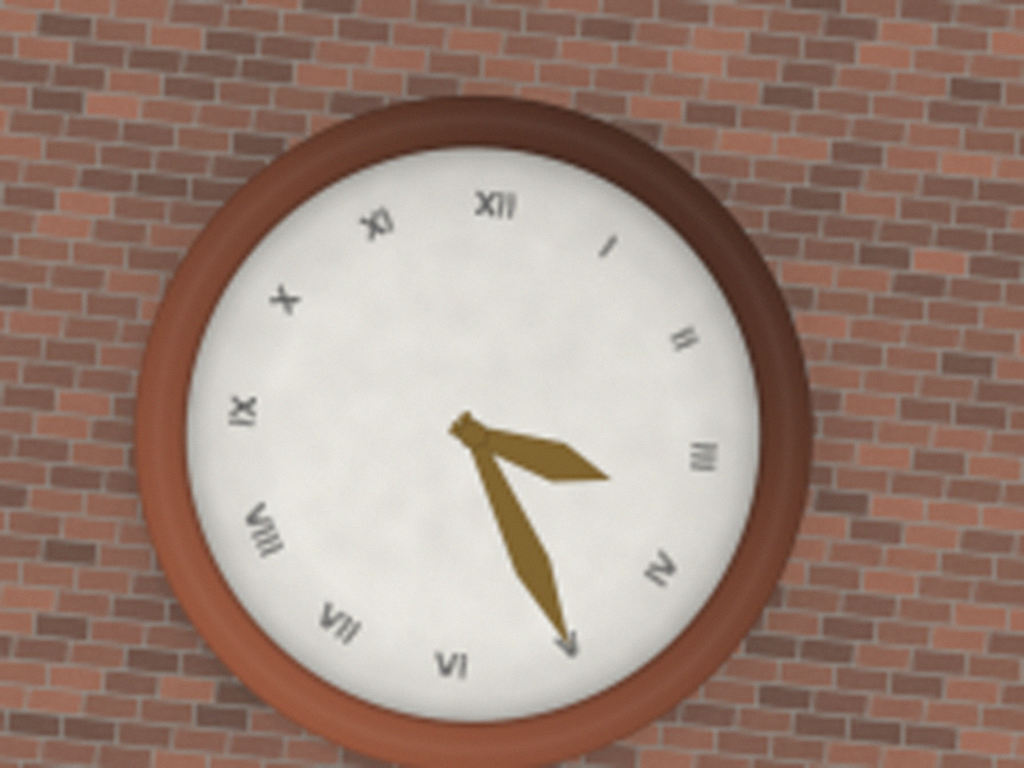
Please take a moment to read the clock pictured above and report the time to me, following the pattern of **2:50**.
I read **3:25**
